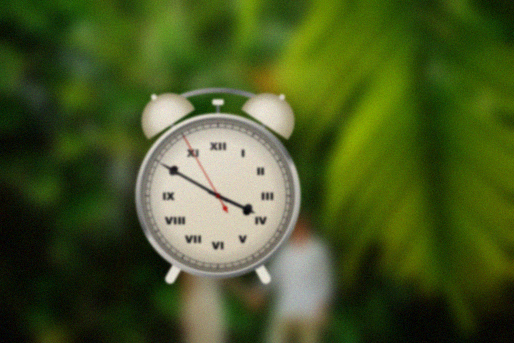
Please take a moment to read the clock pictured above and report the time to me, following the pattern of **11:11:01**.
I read **3:49:55**
